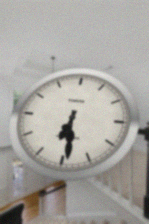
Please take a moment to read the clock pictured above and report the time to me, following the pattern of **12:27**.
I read **6:29**
